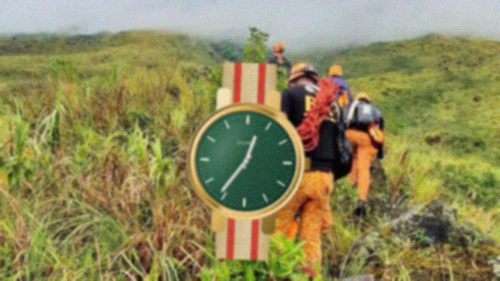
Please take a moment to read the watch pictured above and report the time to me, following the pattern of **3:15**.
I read **12:36**
